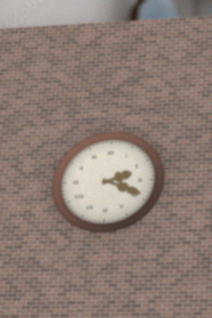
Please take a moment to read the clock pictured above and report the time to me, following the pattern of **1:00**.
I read **2:19**
